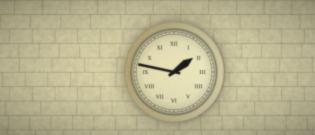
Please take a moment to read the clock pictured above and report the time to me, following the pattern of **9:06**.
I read **1:47**
